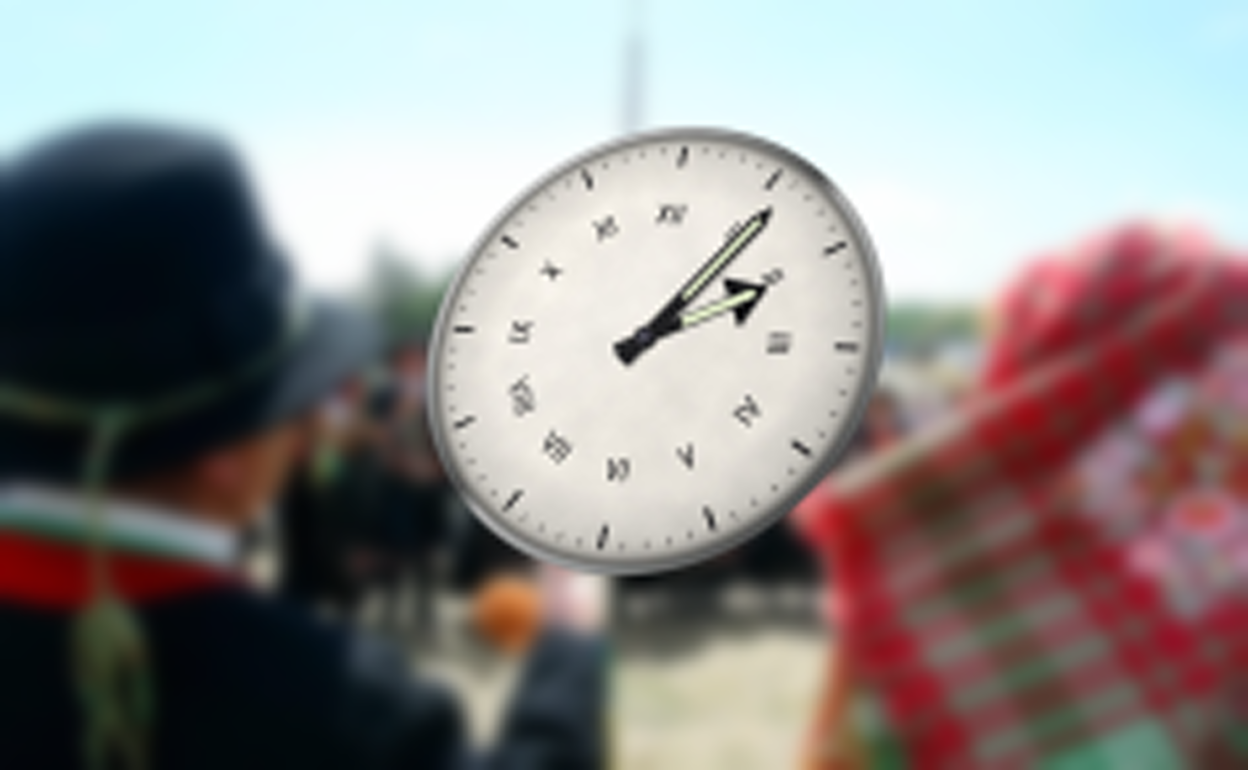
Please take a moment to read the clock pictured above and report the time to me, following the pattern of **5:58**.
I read **2:06**
